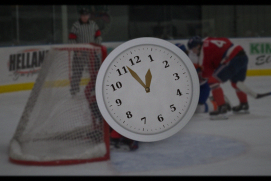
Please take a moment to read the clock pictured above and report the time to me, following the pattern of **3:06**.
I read **12:57**
